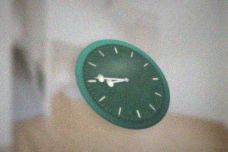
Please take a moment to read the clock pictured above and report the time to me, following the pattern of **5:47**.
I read **8:46**
